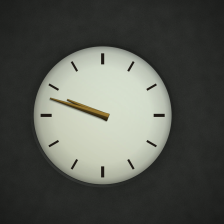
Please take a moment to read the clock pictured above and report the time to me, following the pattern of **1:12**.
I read **9:48**
